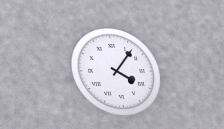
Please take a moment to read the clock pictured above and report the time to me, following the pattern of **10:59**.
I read **4:07**
